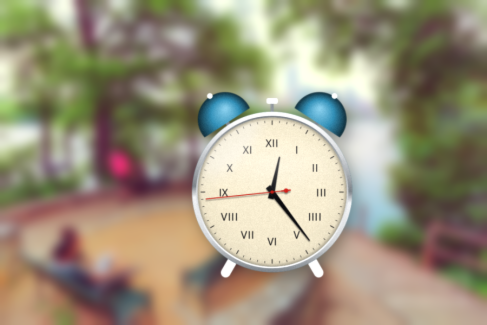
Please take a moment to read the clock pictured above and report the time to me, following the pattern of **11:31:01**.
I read **12:23:44**
